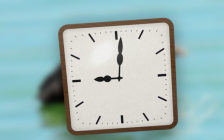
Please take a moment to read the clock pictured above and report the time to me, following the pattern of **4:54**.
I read **9:01**
